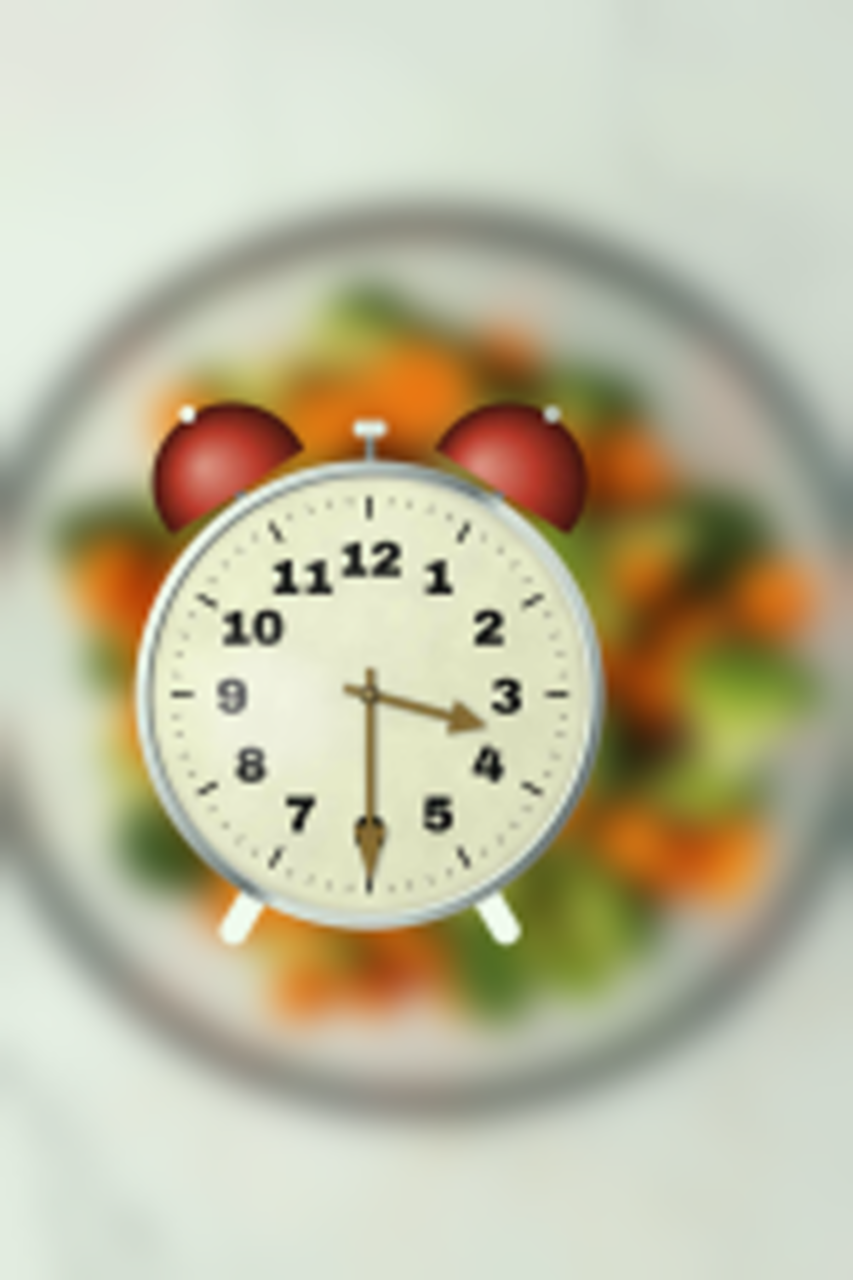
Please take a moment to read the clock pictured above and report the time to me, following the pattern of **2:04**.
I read **3:30**
